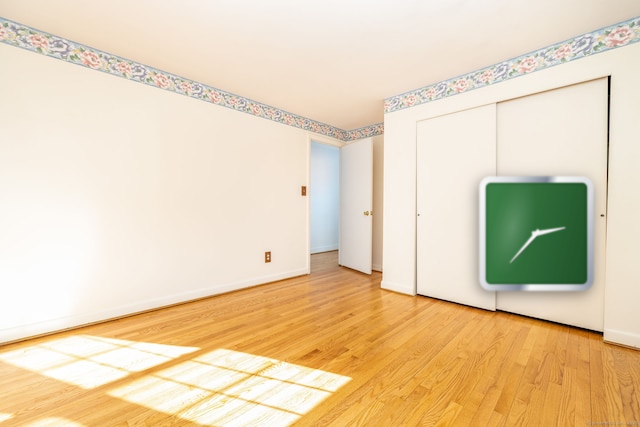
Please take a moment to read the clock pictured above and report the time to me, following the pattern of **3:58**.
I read **2:37**
